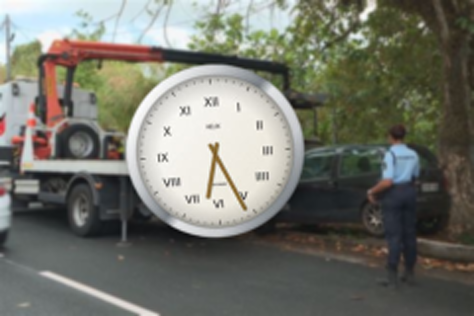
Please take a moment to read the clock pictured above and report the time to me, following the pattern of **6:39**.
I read **6:26**
